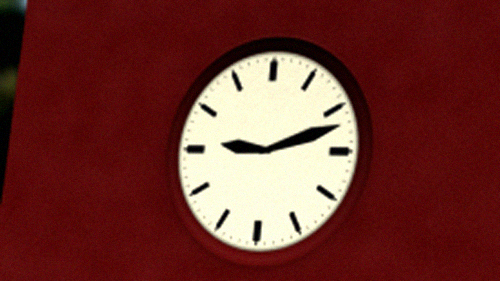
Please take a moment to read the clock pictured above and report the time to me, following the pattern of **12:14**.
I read **9:12**
